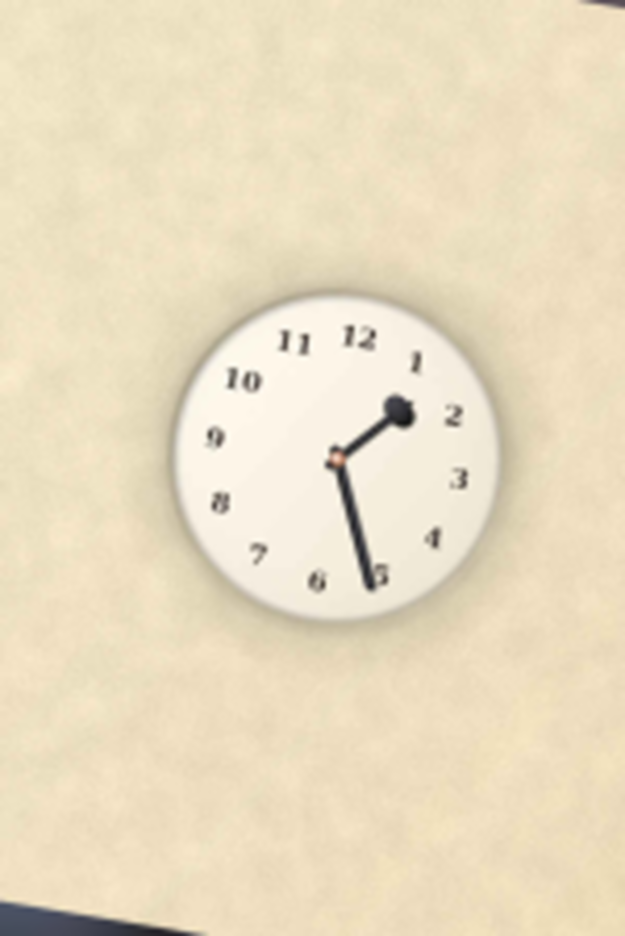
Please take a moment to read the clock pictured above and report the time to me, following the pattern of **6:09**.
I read **1:26**
